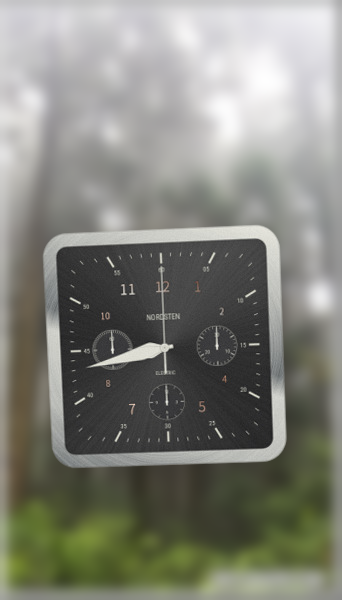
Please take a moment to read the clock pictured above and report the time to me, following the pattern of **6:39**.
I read **8:43**
